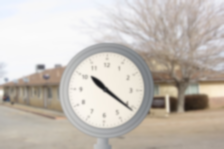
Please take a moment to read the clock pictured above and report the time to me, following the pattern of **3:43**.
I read **10:21**
